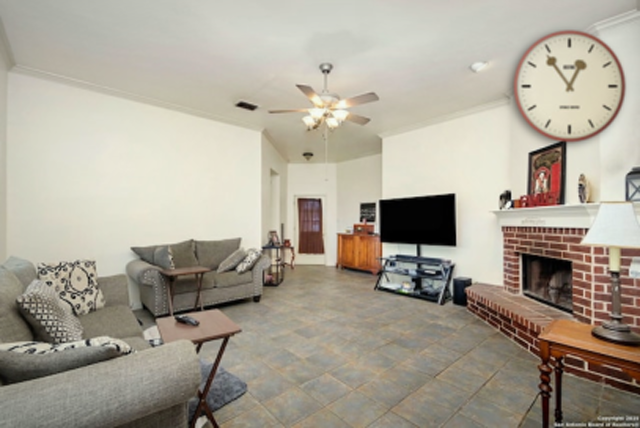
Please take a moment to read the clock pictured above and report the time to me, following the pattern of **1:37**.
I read **12:54**
